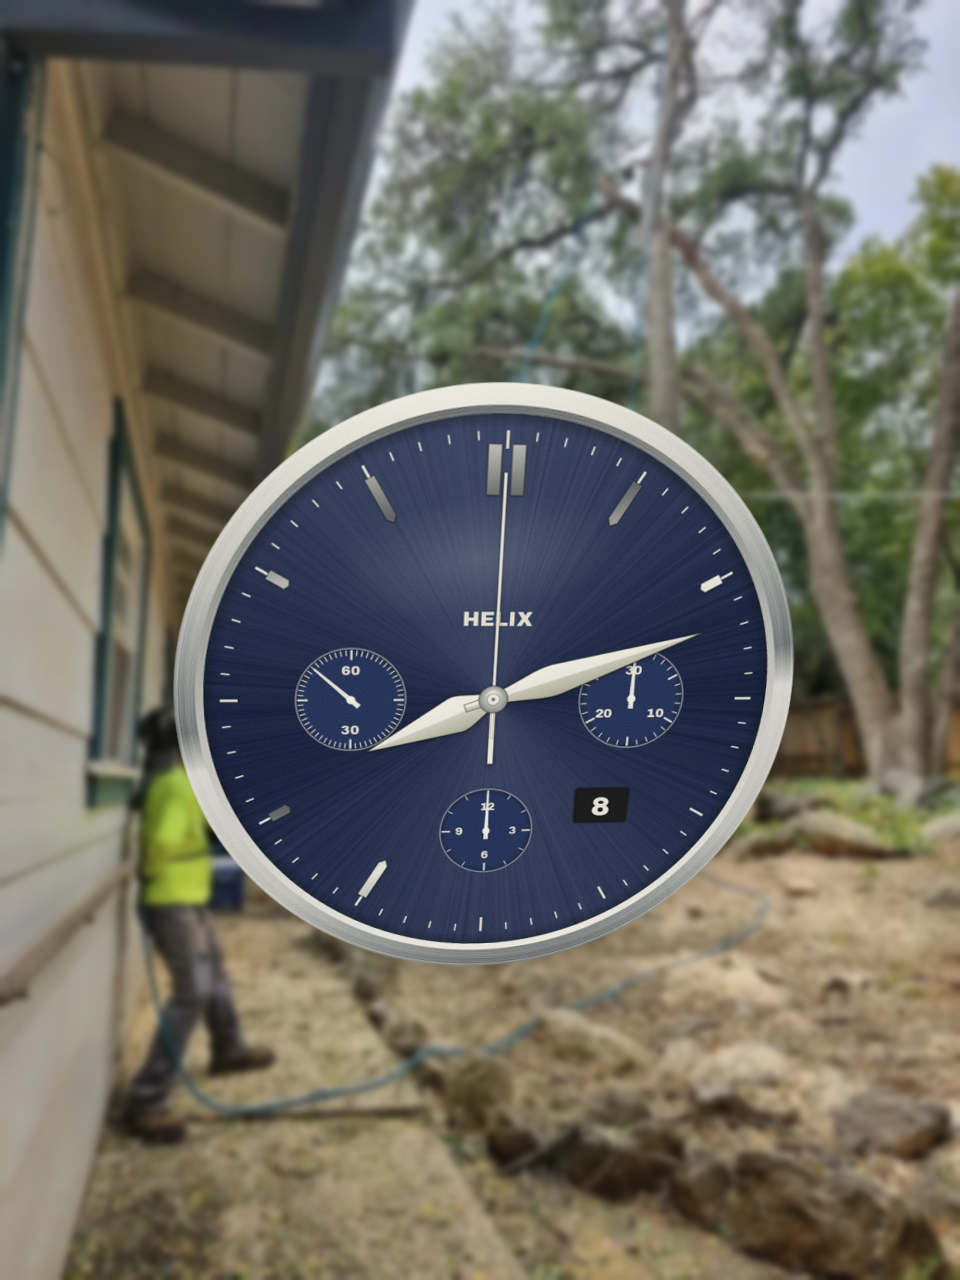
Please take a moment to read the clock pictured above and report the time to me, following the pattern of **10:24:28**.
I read **8:11:52**
